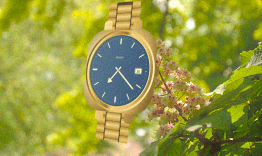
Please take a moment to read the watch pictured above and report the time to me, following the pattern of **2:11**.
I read **7:22**
